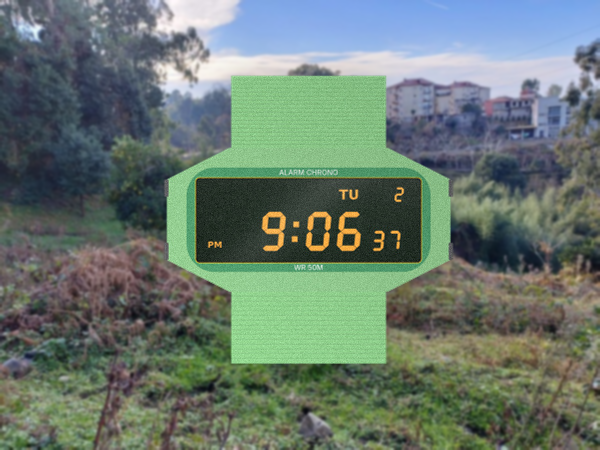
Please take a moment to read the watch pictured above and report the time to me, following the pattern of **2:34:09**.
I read **9:06:37**
